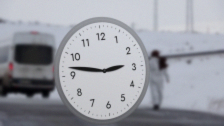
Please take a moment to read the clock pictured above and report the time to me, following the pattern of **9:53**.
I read **2:47**
